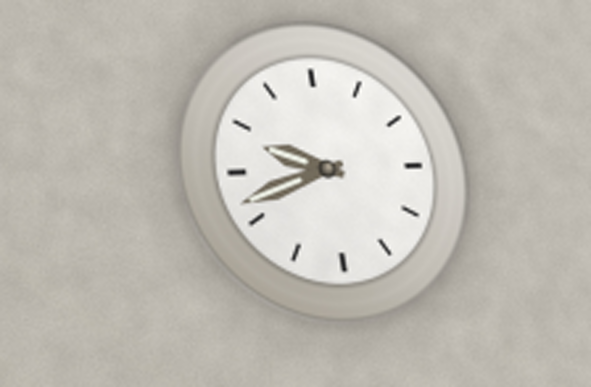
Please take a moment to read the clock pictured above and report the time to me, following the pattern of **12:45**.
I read **9:42**
